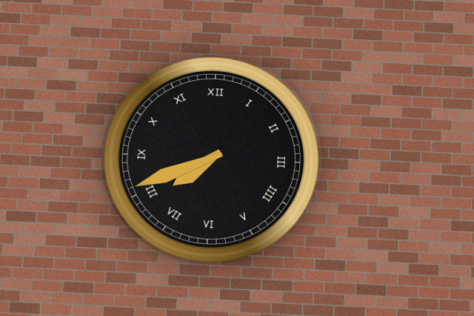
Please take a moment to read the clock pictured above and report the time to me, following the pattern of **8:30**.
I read **7:41**
